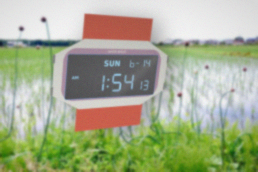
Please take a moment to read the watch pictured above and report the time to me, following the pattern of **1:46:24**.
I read **1:54:13**
